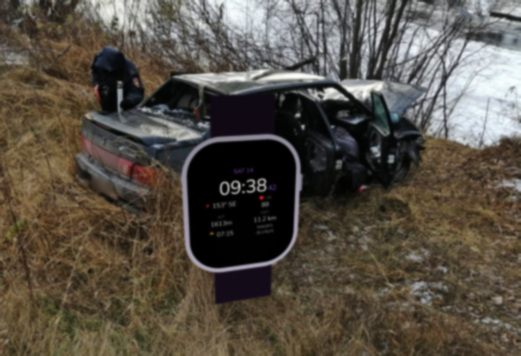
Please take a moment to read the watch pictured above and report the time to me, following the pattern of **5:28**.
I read **9:38**
